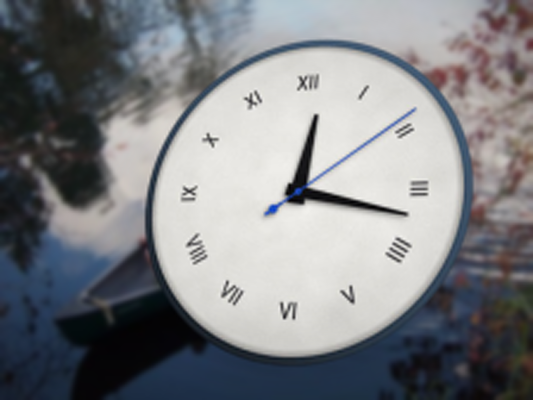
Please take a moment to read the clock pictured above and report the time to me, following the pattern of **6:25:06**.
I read **12:17:09**
